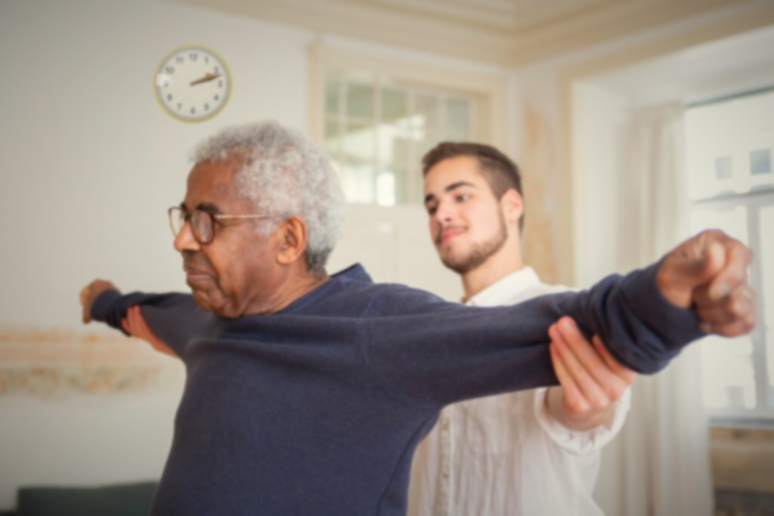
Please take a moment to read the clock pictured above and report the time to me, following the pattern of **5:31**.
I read **2:12**
